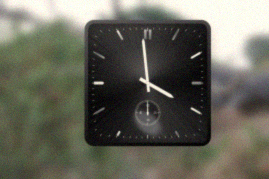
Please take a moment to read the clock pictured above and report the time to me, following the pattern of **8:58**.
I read **3:59**
